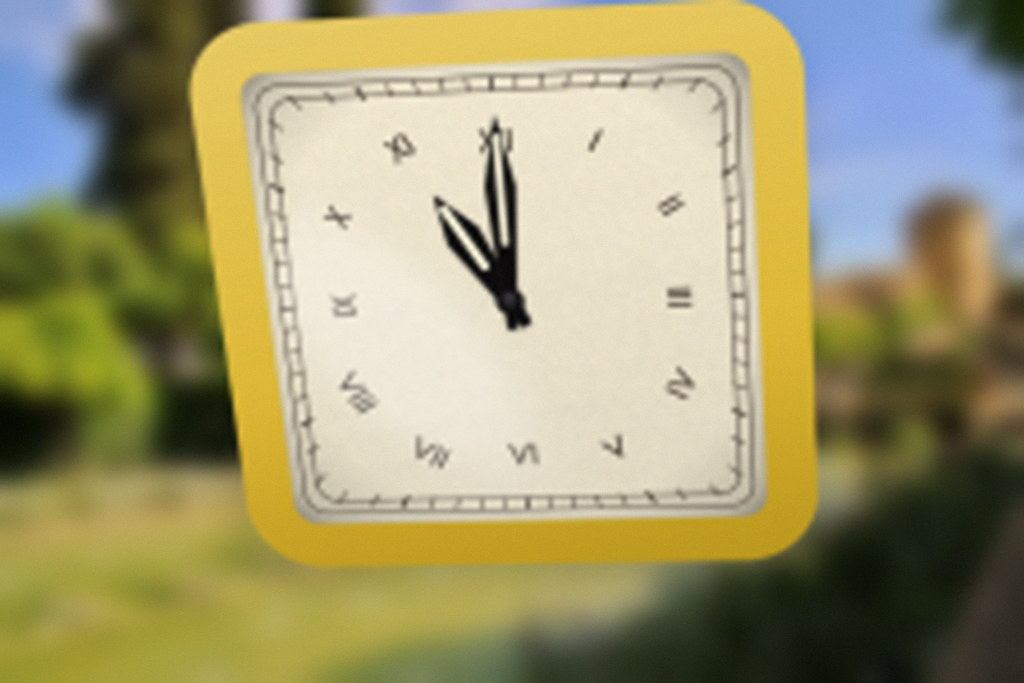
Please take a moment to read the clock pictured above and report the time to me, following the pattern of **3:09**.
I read **11:00**
